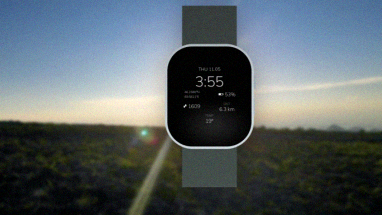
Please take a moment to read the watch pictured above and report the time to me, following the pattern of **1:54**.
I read **3:55**
